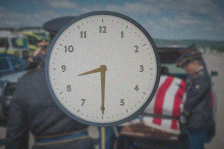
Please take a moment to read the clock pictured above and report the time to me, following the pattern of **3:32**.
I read **8:30**
